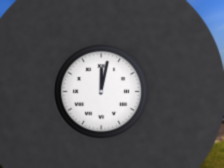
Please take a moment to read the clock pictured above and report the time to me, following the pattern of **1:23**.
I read **12:02**
